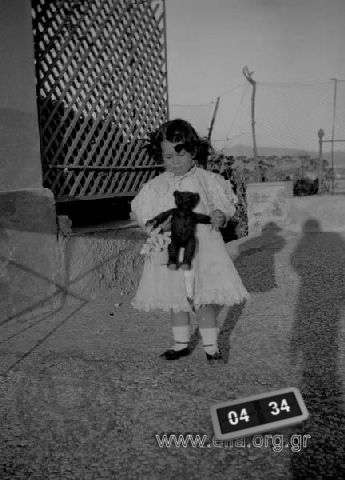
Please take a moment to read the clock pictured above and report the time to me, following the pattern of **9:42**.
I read **4:34**
